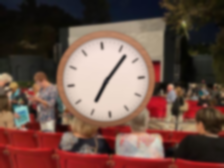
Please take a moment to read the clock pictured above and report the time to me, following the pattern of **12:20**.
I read **7:07**
